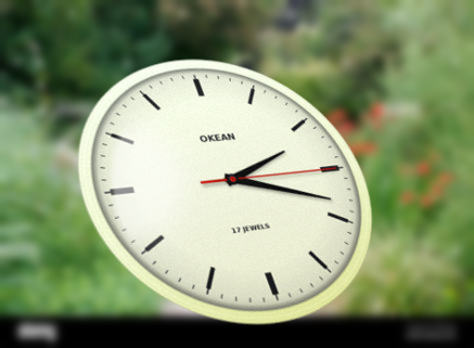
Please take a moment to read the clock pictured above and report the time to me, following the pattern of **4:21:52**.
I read **2:18:15**
